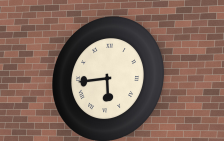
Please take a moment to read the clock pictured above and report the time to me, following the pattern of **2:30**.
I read **5:44**
